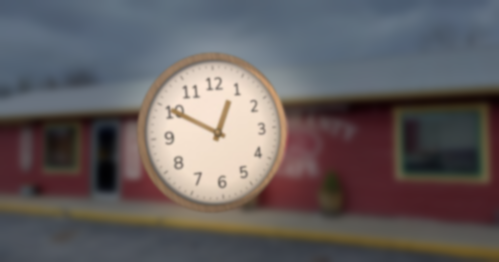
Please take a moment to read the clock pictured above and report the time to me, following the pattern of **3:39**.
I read **12:50**
